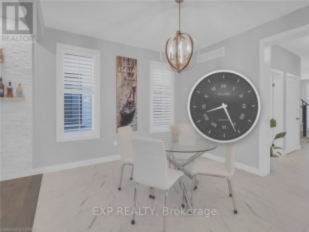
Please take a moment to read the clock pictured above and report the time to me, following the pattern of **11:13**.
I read **8:26**
